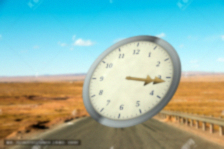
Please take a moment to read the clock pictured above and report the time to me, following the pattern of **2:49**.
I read **3:16**
